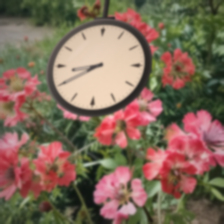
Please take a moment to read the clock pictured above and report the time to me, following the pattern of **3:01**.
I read **8:40**
